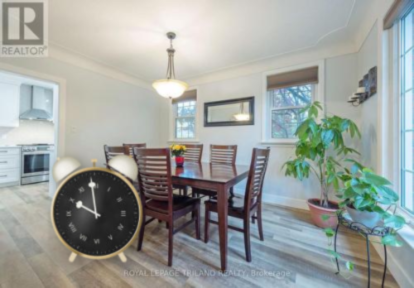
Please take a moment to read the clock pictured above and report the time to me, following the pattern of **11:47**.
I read **9:59**
